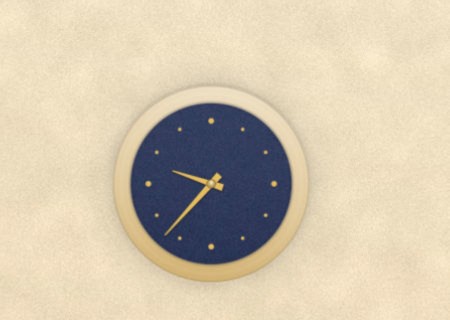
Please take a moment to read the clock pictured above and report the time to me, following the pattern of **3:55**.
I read **9:37**
